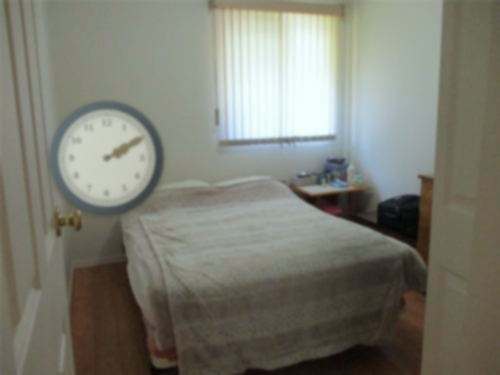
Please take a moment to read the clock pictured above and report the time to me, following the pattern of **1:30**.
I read **2:10**
